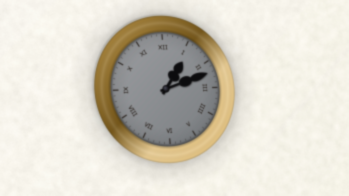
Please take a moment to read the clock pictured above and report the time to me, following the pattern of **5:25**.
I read **1:12**
